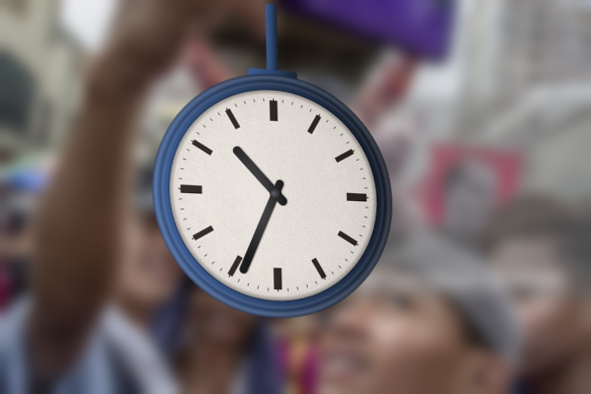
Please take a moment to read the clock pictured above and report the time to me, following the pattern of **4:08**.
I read **10:34**
